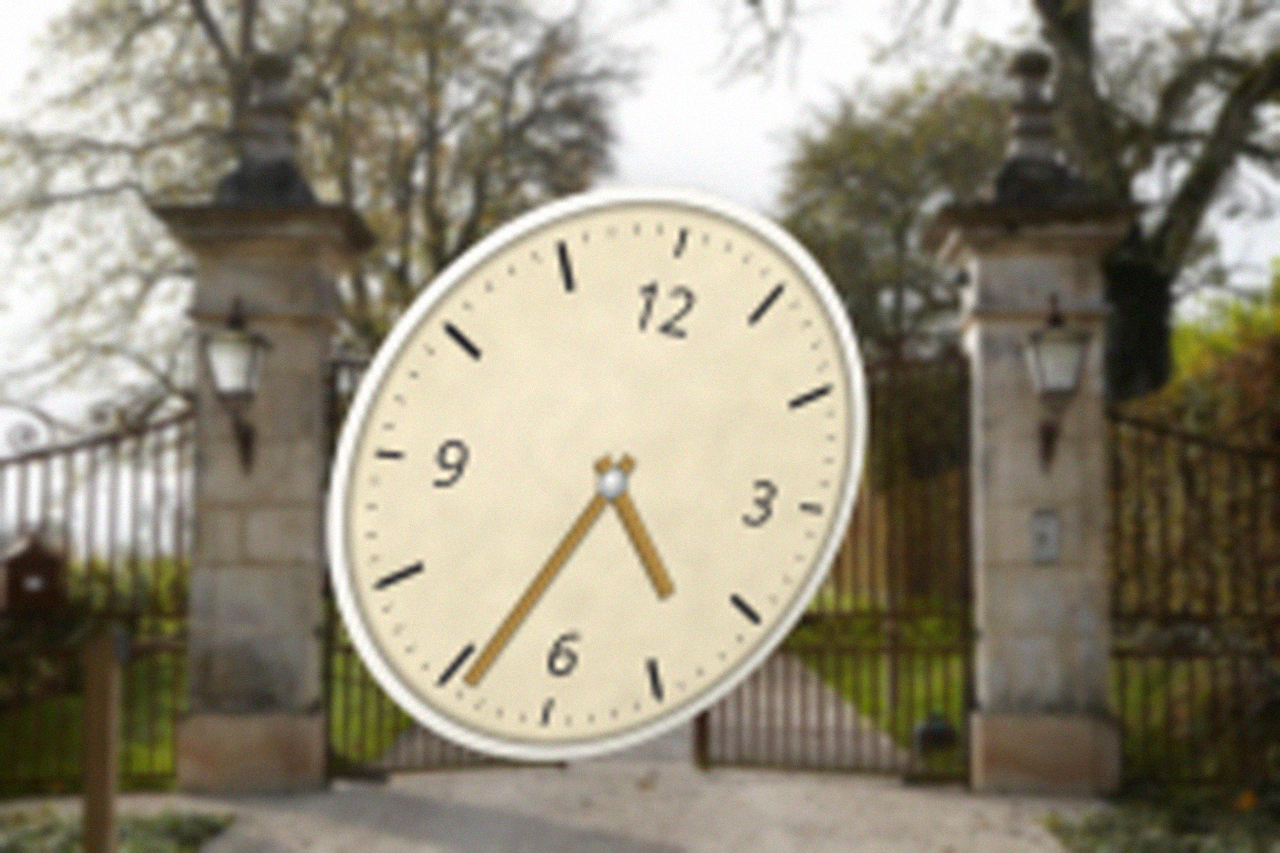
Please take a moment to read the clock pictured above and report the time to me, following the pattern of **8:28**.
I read **4:34**
